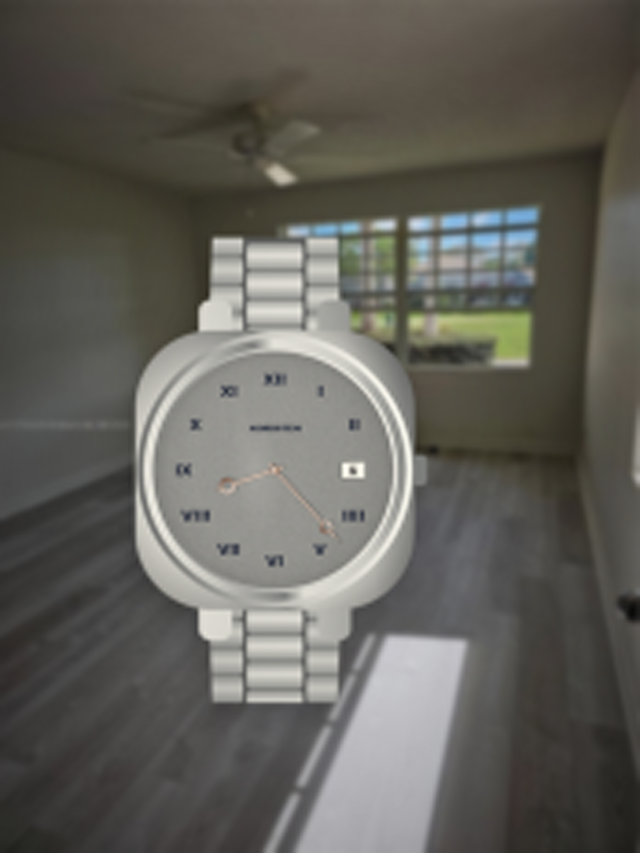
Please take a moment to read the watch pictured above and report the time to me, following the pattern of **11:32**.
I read **8:23**
